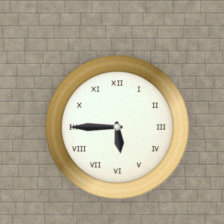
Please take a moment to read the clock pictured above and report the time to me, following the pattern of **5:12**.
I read **5:45**
